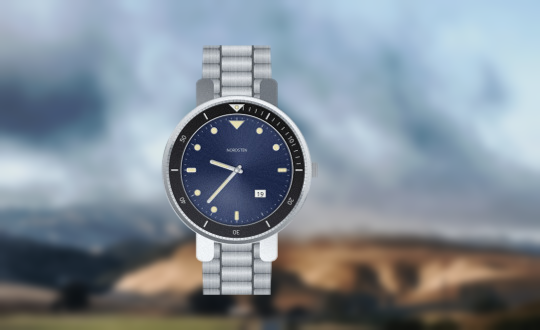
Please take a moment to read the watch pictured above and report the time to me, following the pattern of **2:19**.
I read **9:37**
